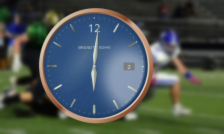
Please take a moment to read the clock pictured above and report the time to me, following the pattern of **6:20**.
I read **6:01**
